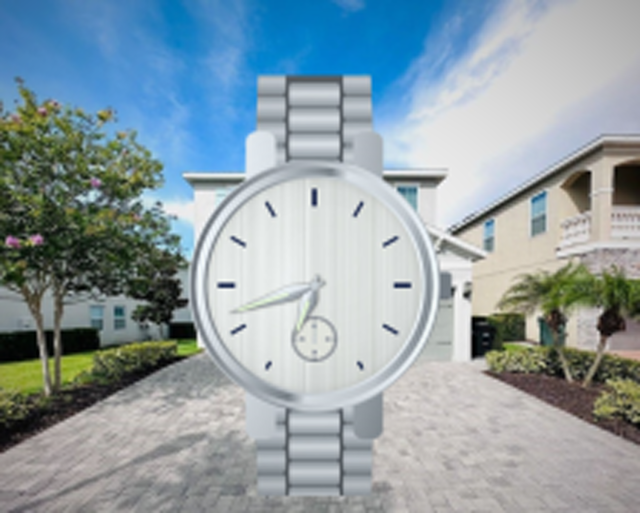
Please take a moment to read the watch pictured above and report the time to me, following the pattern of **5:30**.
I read **6:42**
